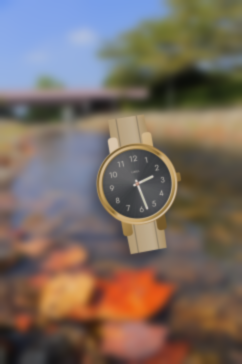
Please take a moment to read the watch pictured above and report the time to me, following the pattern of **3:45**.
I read **2:28**
